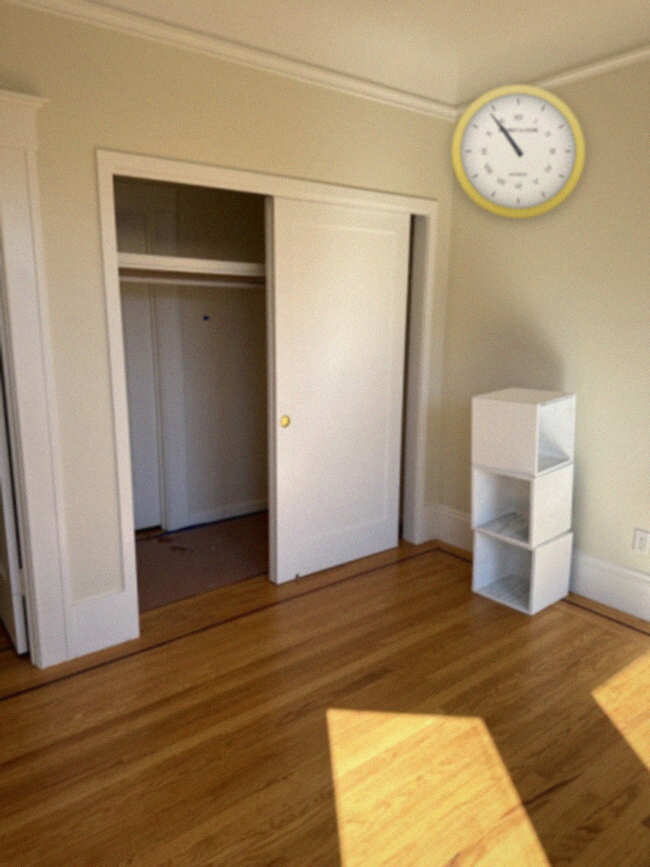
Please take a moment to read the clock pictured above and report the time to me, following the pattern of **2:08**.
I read **10:54**
